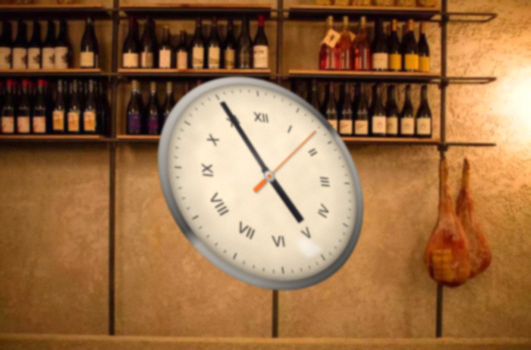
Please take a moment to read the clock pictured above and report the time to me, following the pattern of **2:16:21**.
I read **4:55:08**
